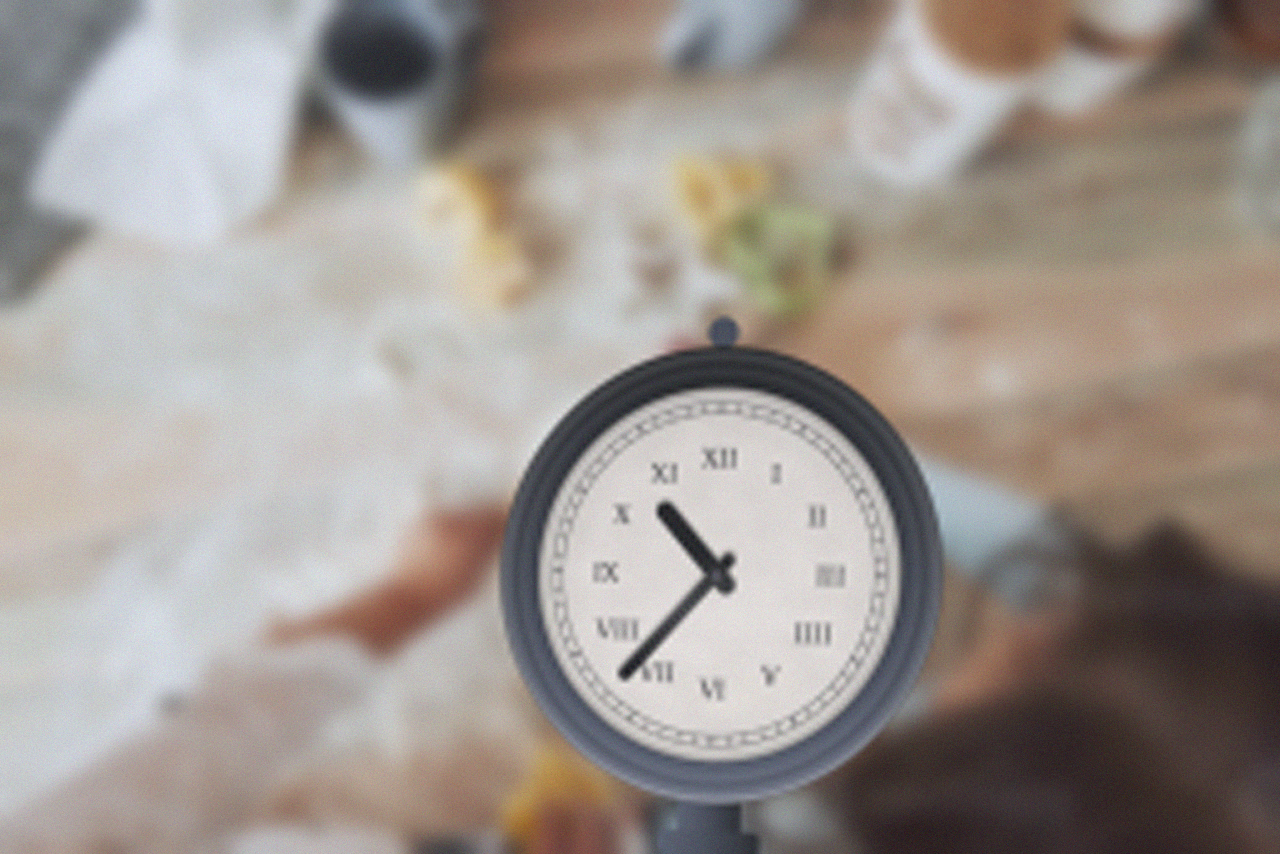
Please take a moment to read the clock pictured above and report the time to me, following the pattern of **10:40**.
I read **10:37**
